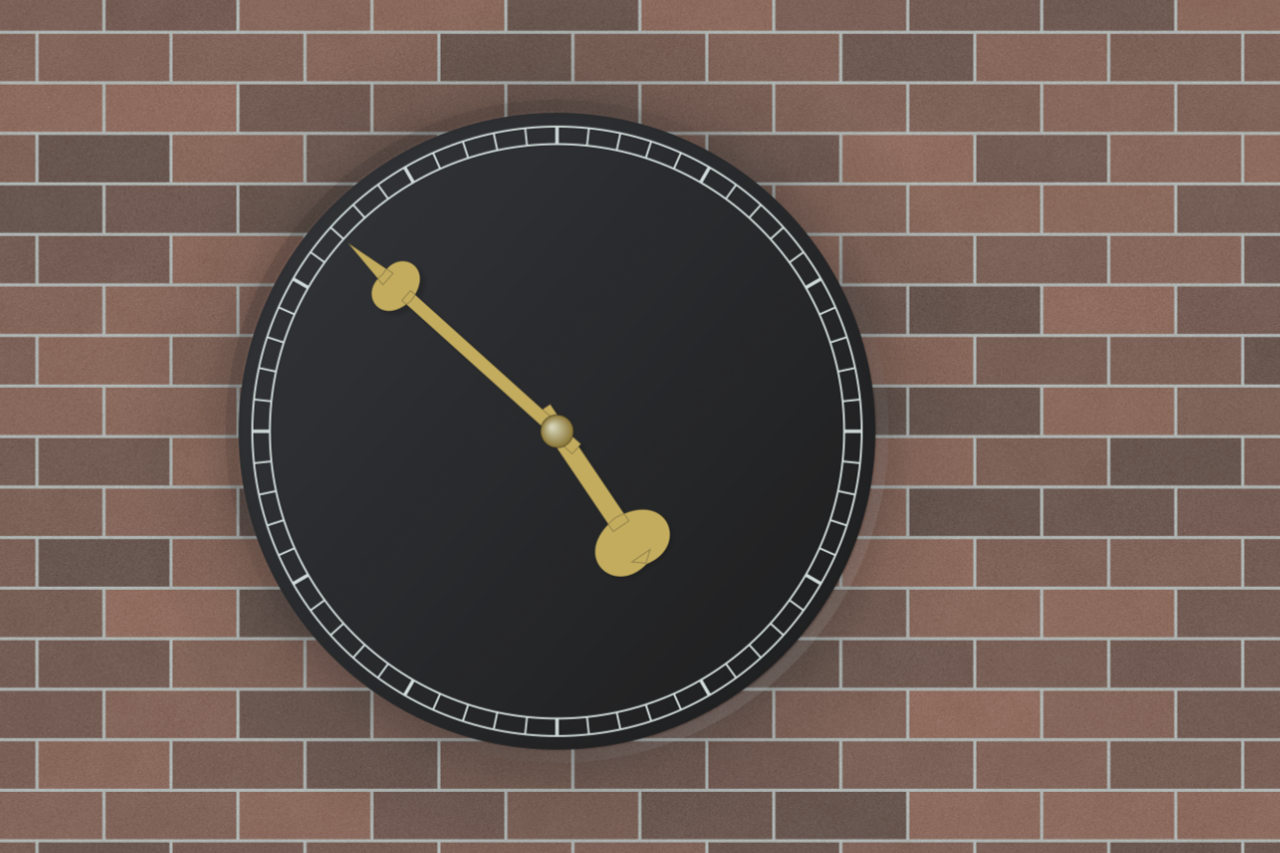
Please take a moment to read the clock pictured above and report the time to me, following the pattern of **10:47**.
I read **4:52**
